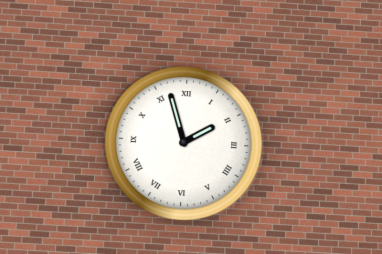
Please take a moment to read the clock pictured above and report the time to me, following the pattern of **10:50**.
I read **1:57**
